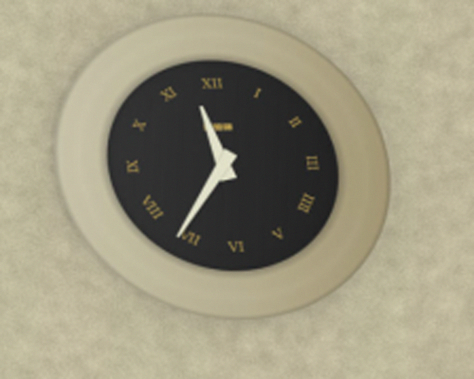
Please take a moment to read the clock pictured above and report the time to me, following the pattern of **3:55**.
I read **11:36**
